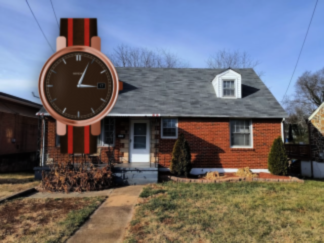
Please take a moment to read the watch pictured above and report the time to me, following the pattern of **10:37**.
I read **3:04**
